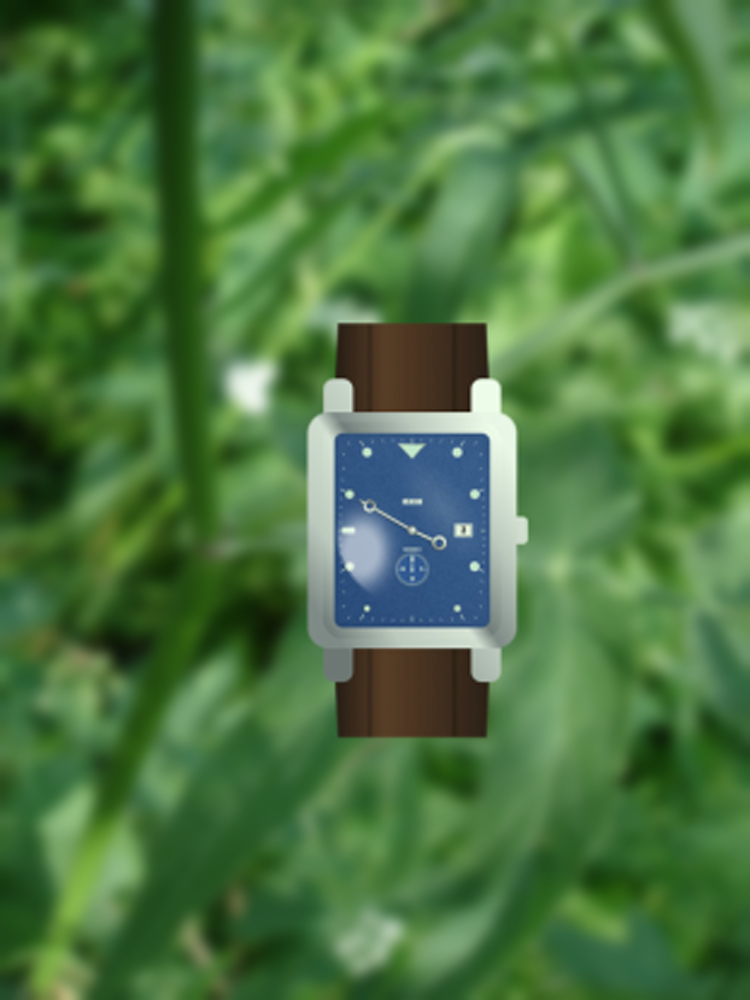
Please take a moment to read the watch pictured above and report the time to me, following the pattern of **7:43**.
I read **3:50**
